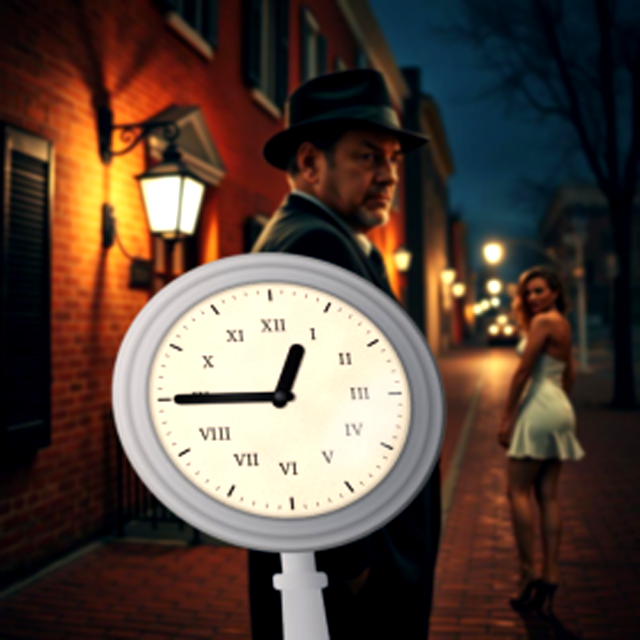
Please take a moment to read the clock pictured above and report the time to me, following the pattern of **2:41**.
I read **12:45**
